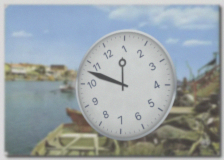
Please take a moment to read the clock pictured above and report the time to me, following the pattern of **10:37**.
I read **12:53**
